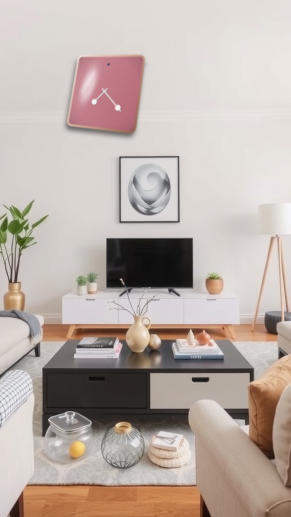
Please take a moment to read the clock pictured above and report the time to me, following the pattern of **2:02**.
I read **7:22**
